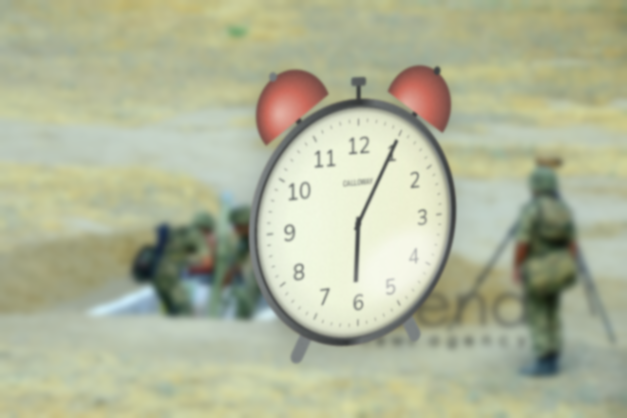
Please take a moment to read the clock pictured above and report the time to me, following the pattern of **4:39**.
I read **6:05**
